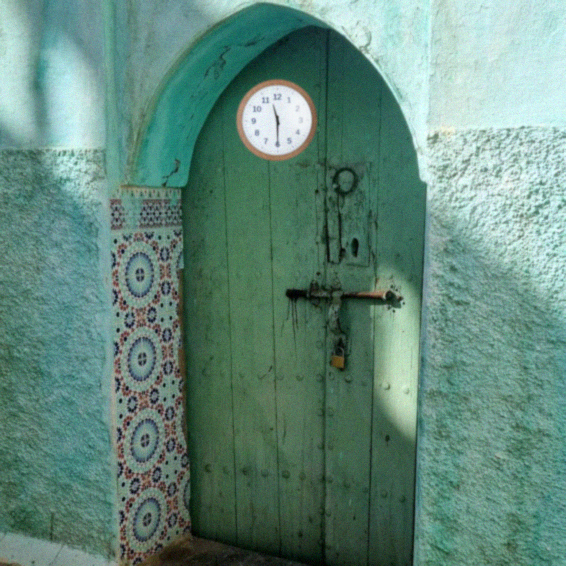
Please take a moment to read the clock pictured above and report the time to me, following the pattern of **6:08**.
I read **11:30**
